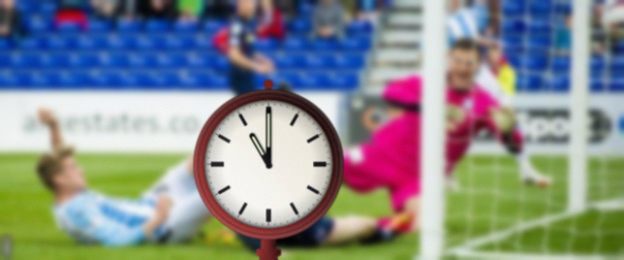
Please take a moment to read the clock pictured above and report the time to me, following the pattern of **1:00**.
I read **11:00**
